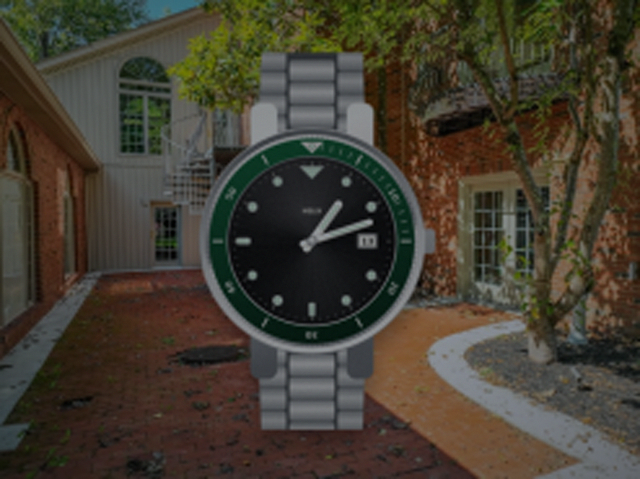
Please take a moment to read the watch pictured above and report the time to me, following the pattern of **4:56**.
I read **1:12**
